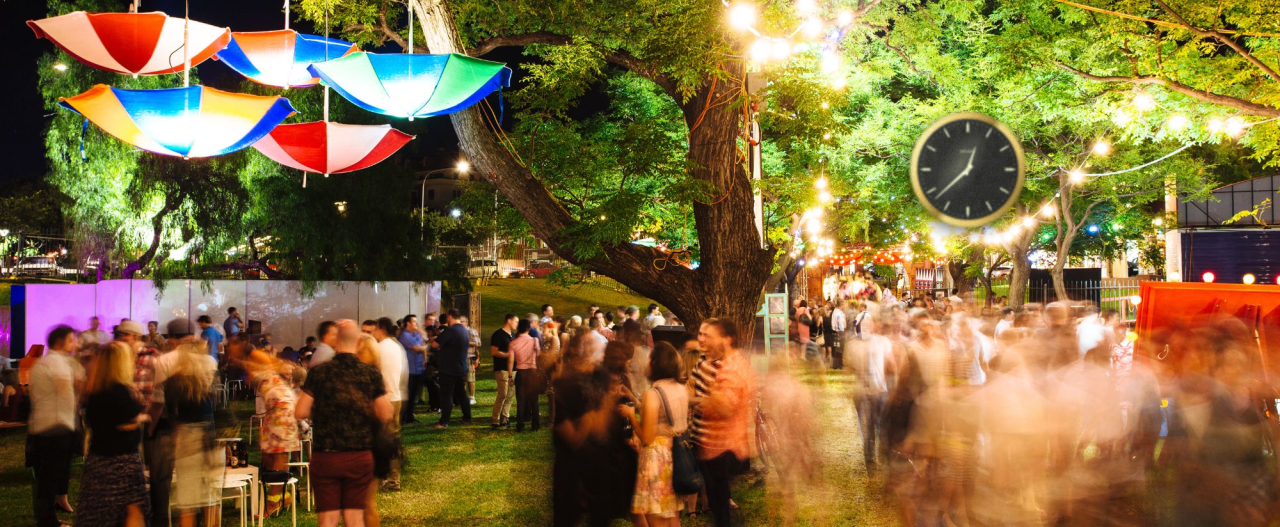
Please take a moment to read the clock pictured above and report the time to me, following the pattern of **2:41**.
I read **12:38**
